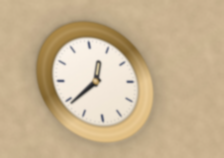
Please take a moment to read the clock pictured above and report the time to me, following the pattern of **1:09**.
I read **12:39**
